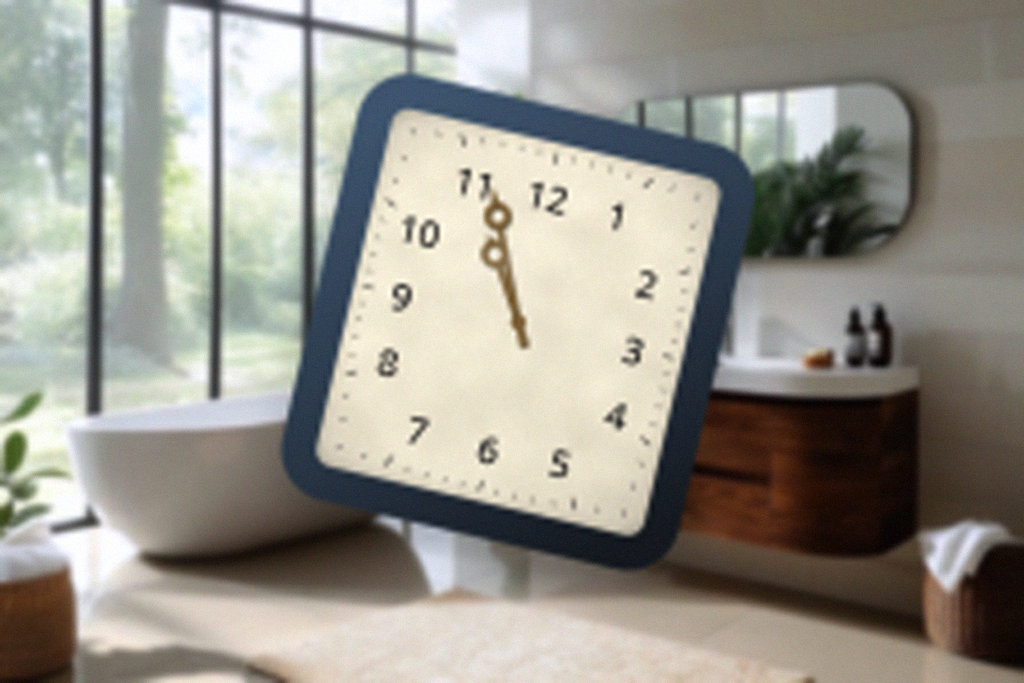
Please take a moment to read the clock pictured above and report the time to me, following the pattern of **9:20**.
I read **10:56**
